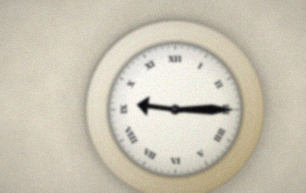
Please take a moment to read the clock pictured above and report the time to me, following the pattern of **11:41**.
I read **9:15**
